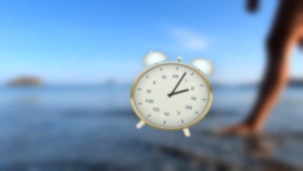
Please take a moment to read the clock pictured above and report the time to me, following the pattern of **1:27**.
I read **2:03**
